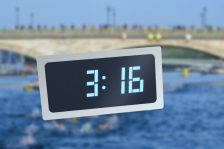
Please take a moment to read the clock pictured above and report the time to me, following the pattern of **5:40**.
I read **3:16**
